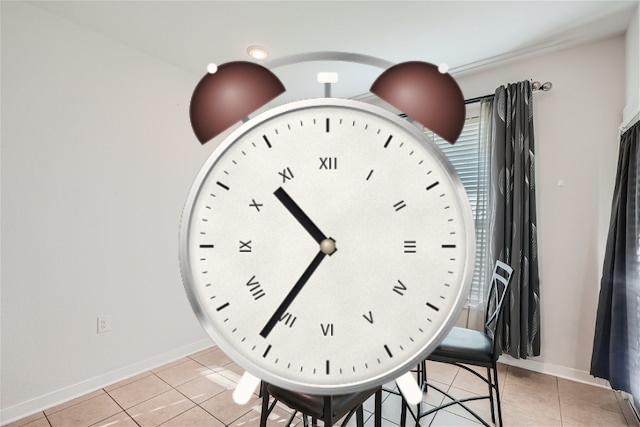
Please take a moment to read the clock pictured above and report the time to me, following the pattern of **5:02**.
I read **10:36**
